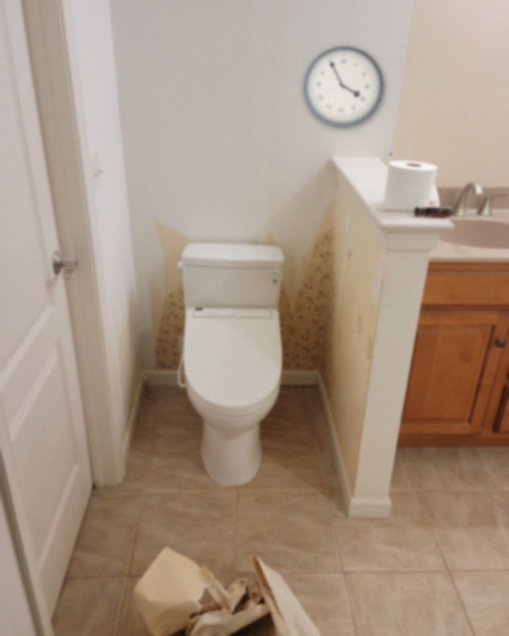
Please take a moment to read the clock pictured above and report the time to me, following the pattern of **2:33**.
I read **3:55**
